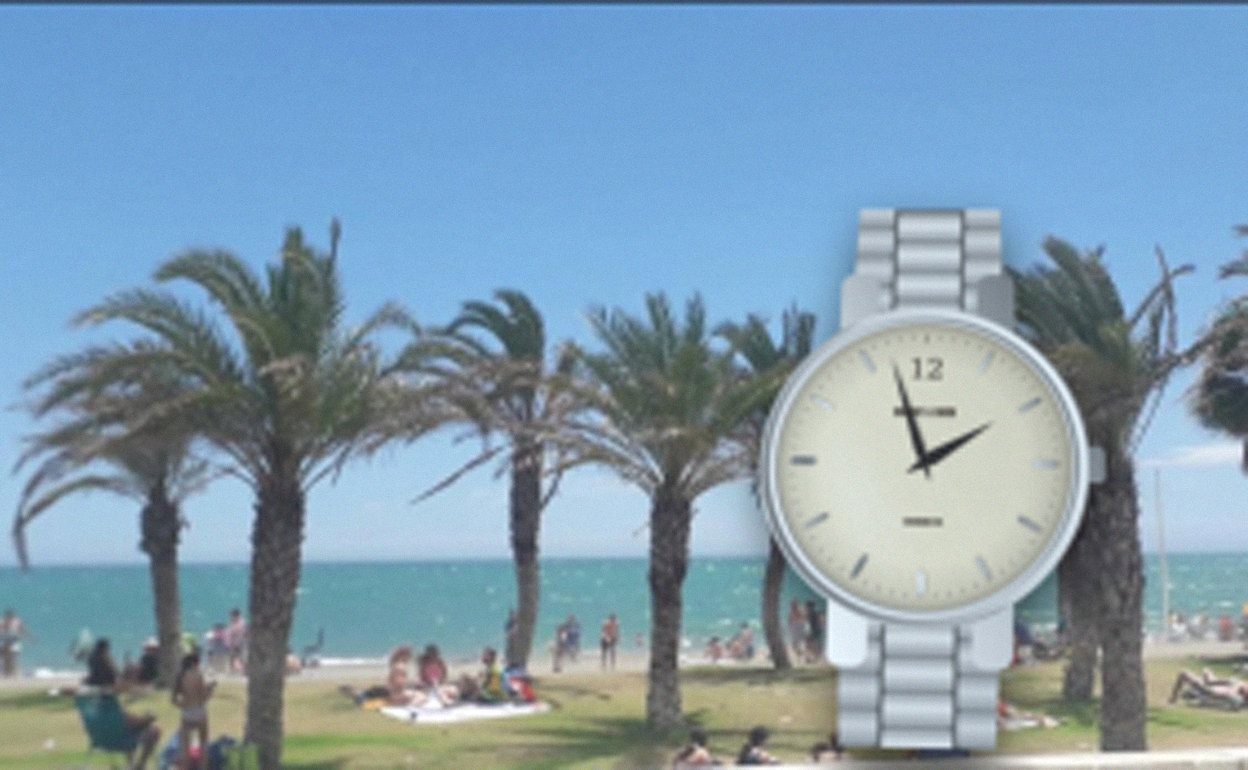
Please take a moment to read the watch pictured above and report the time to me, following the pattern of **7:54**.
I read **1:57**
